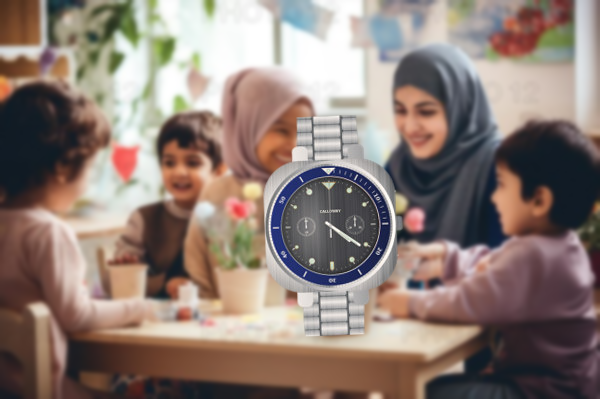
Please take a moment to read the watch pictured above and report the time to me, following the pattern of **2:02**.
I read **4:21**
